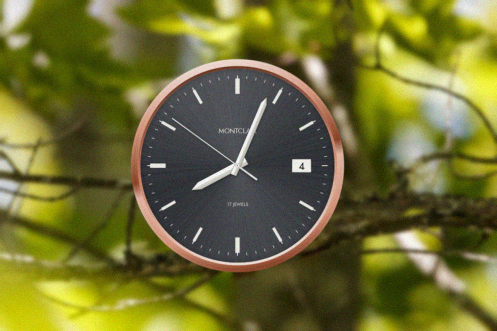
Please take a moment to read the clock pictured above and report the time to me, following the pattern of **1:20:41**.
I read **8:03:51**
